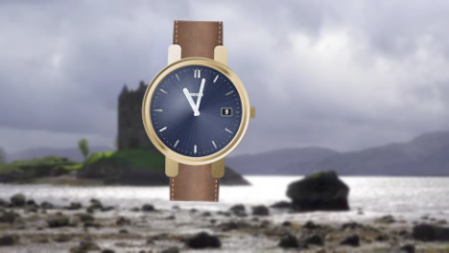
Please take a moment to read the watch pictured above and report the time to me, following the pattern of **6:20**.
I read **11:02**
